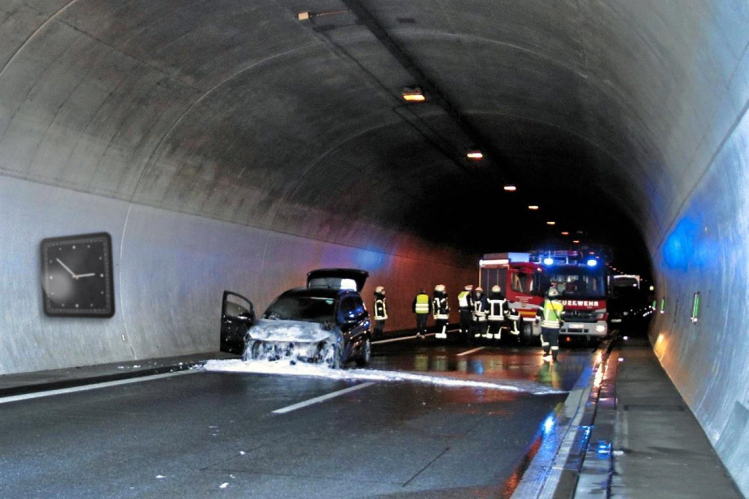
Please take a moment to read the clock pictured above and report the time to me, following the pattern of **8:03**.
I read **2:52**
